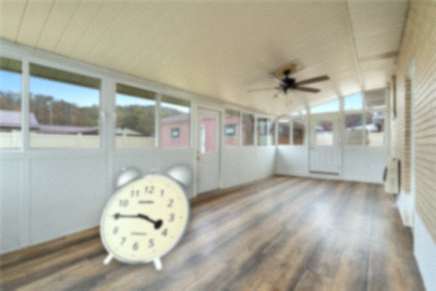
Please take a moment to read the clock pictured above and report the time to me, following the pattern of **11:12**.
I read **3:45**
